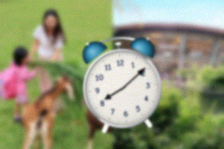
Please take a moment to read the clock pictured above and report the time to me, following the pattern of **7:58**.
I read **8:09**
